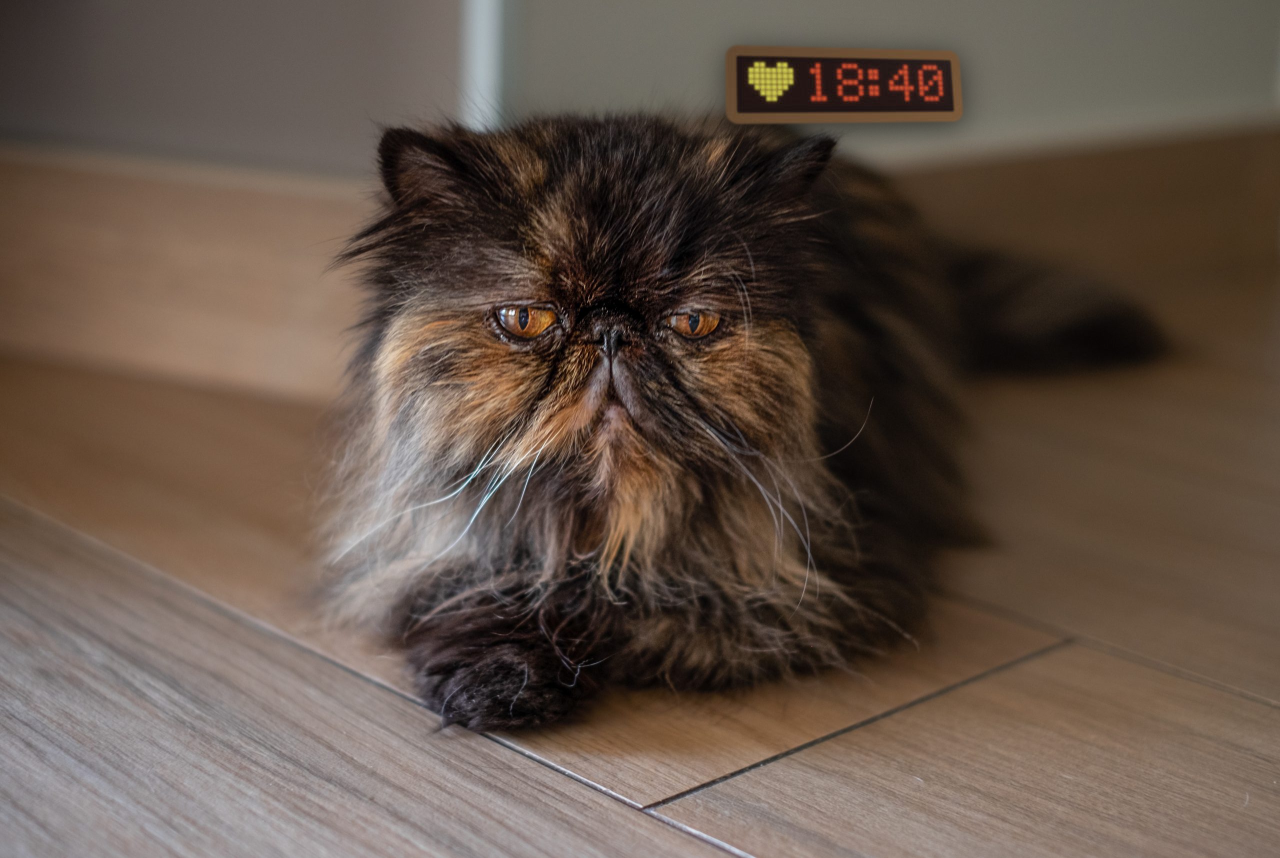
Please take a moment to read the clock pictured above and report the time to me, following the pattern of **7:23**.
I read **18:40**
